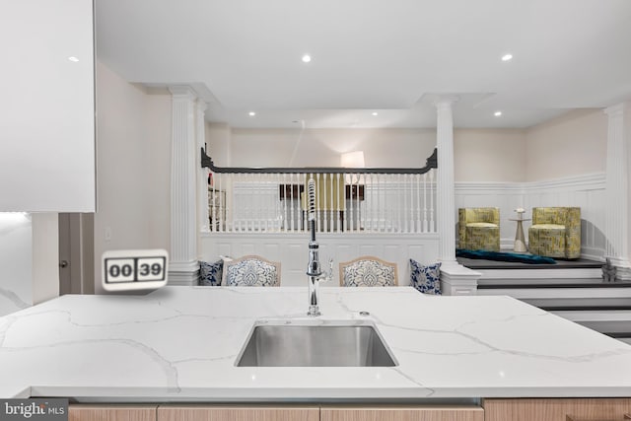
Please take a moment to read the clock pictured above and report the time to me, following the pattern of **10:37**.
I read **0:39**
